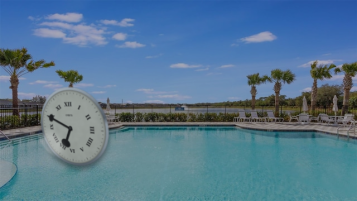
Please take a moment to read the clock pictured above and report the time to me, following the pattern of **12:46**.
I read **6:49**
